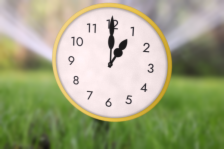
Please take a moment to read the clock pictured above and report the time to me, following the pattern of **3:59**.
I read **1:00**
